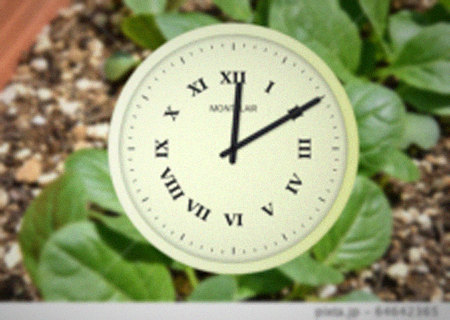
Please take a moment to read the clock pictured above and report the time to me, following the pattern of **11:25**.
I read **12:10**
